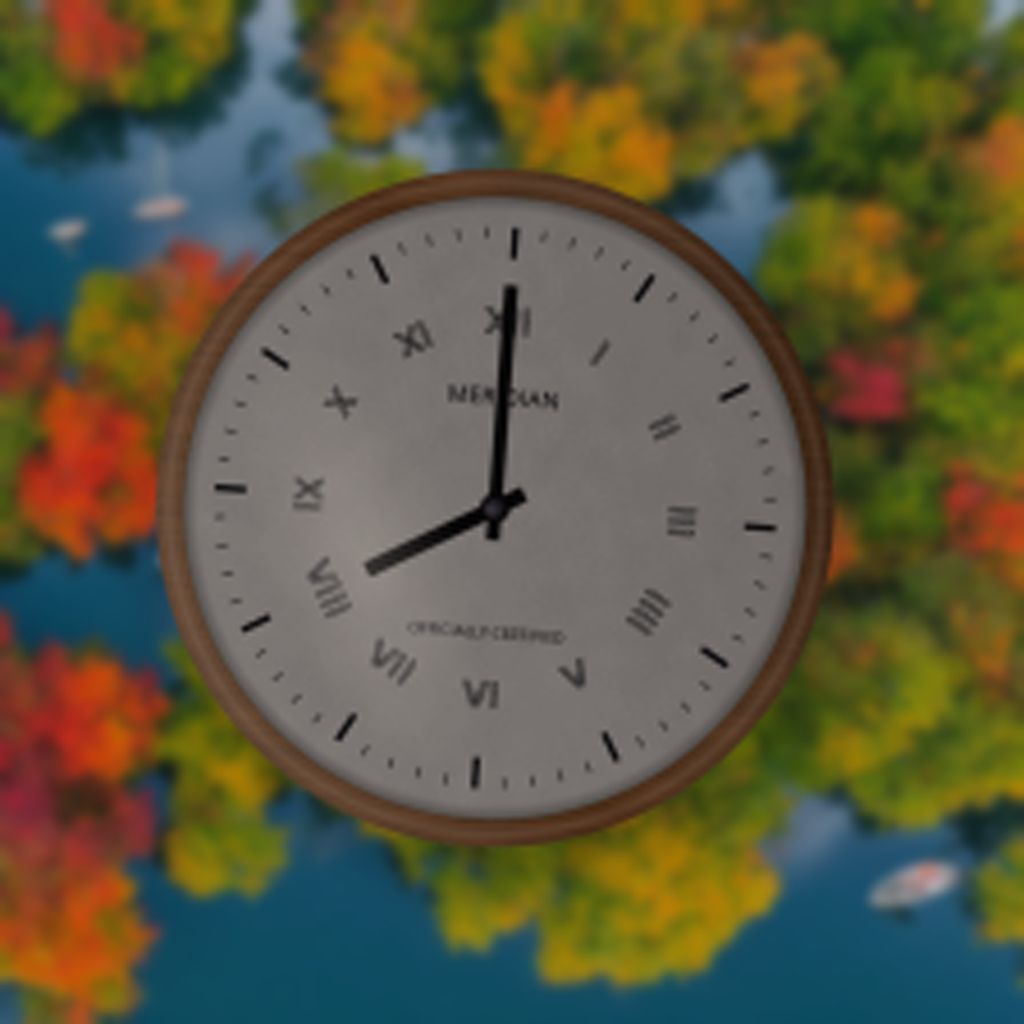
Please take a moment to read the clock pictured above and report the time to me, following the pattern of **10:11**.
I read **8:00**
